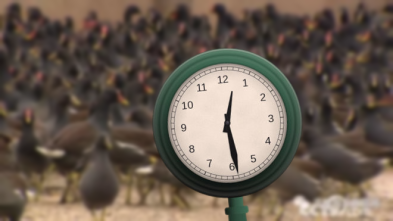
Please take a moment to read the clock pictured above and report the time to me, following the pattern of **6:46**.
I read **12:29**
